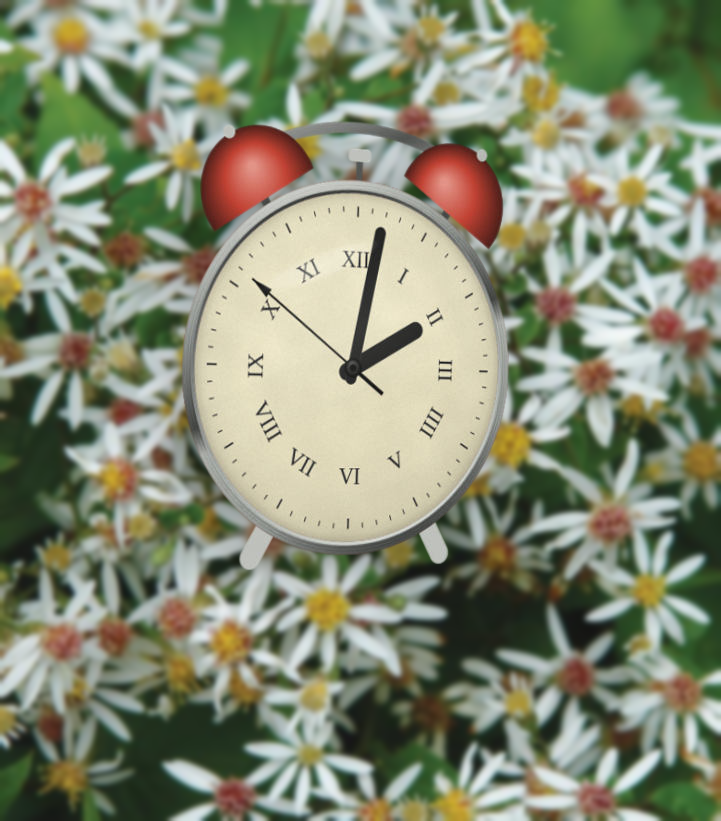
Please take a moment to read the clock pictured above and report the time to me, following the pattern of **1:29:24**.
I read **2:01:51**
